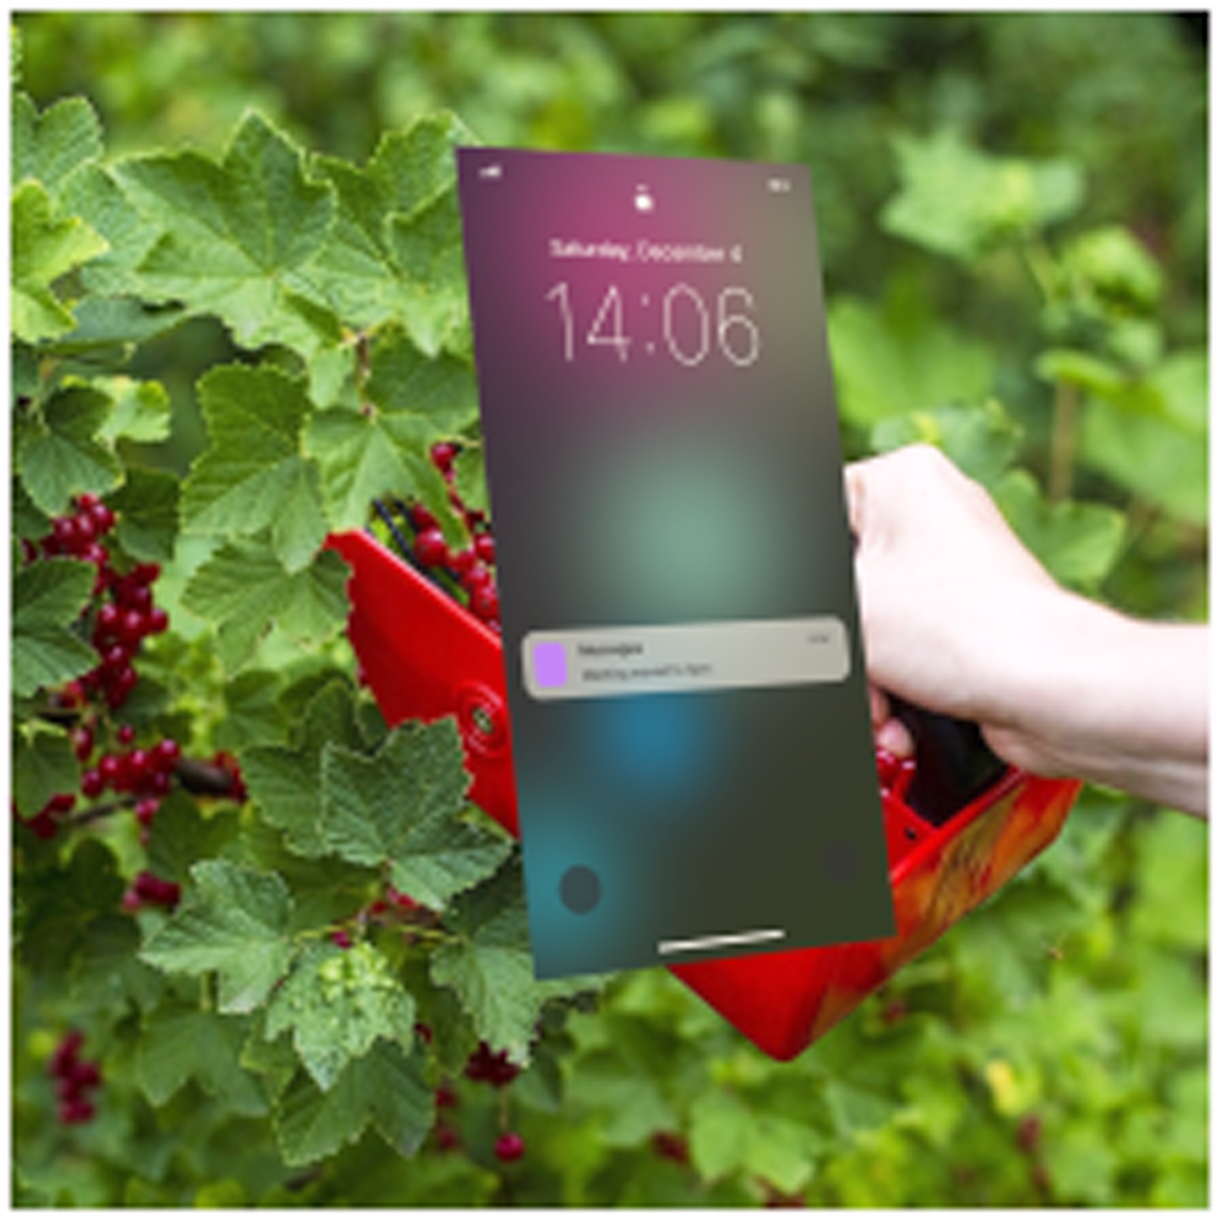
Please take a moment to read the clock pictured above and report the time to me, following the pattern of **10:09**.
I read **14:06**
